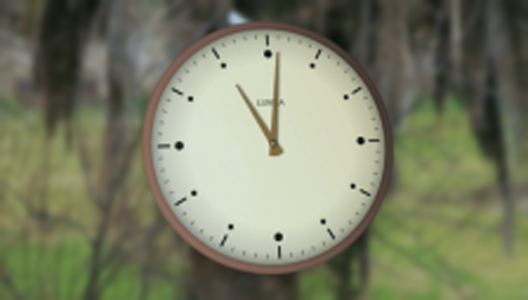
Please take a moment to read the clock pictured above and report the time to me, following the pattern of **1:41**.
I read **11:01**
